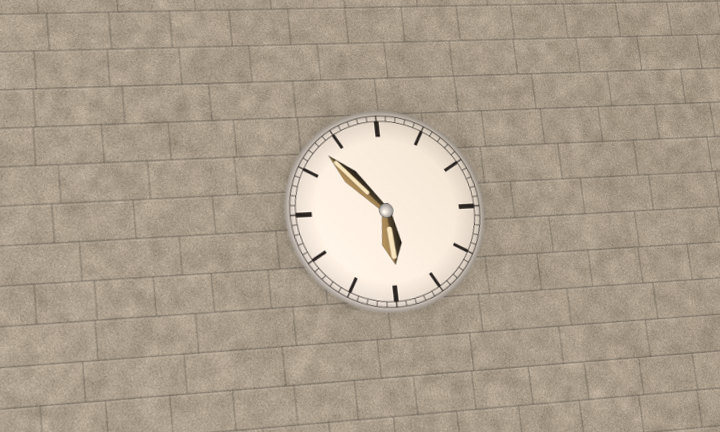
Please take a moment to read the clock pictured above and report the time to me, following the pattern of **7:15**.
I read **5:53**
